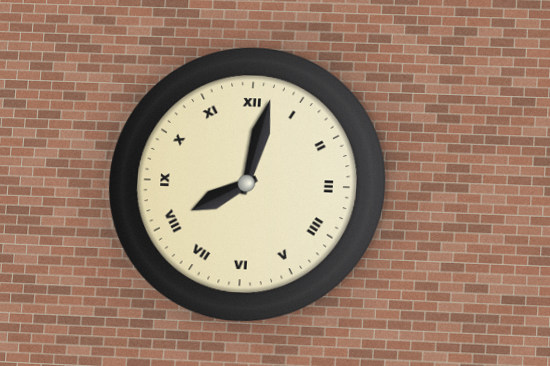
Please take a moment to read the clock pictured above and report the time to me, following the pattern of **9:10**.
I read **8:02**
